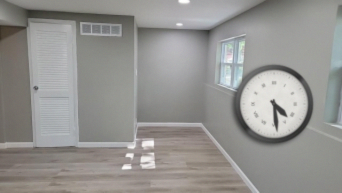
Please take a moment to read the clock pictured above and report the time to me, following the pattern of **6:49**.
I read **4:29**
